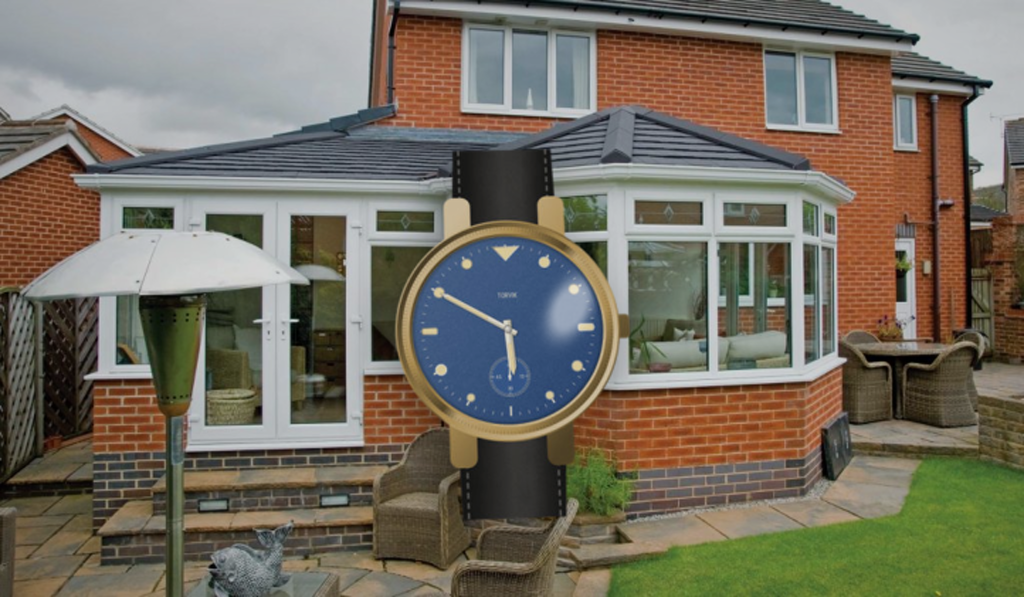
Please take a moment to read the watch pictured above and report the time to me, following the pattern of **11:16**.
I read **5:50**
